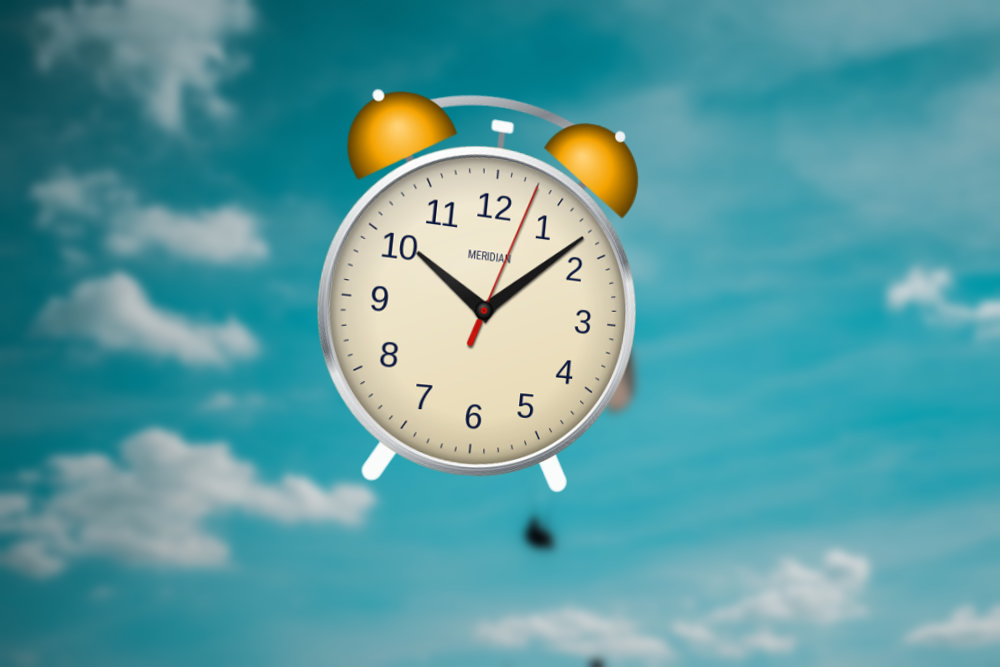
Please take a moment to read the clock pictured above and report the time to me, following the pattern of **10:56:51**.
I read **10:08:03**
